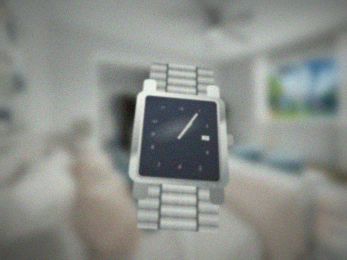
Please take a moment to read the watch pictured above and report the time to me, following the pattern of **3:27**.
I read **1:05**
